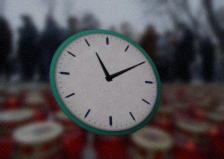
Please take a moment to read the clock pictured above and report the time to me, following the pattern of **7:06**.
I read **11:10**
